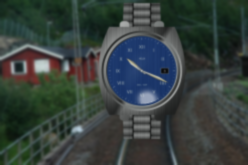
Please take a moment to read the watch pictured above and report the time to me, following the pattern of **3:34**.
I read **10:19**
